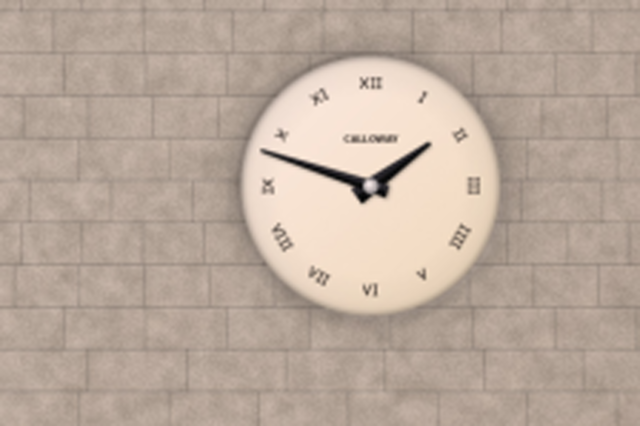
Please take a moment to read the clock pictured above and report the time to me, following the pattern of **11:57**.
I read **1:48**
